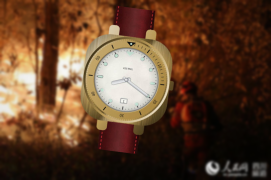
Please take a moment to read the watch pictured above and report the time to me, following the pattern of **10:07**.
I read **8:20**
